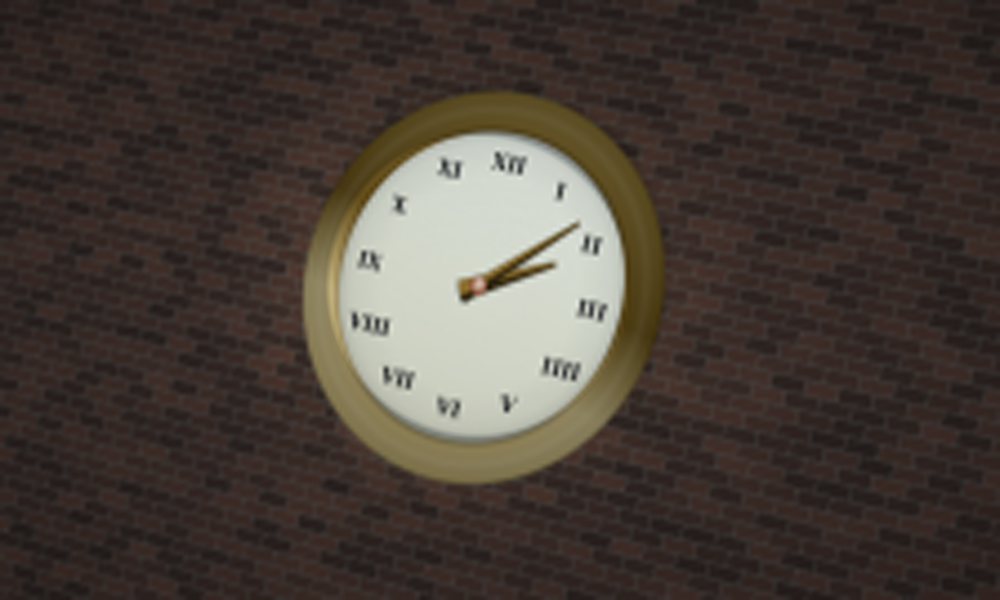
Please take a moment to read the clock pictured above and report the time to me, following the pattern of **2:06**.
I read **2:08**
